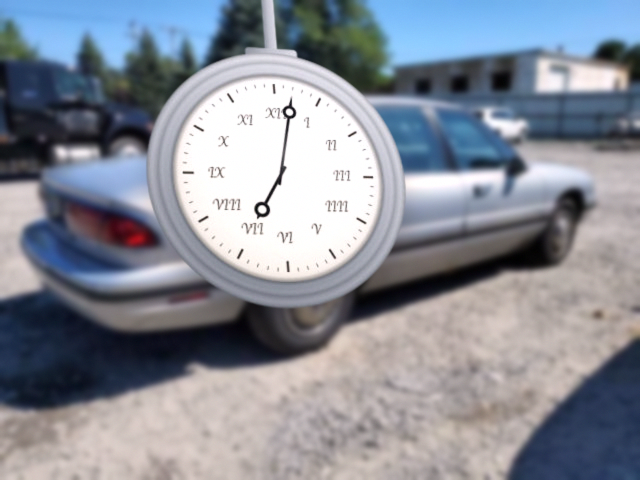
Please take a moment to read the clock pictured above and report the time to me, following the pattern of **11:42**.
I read **7:02**
